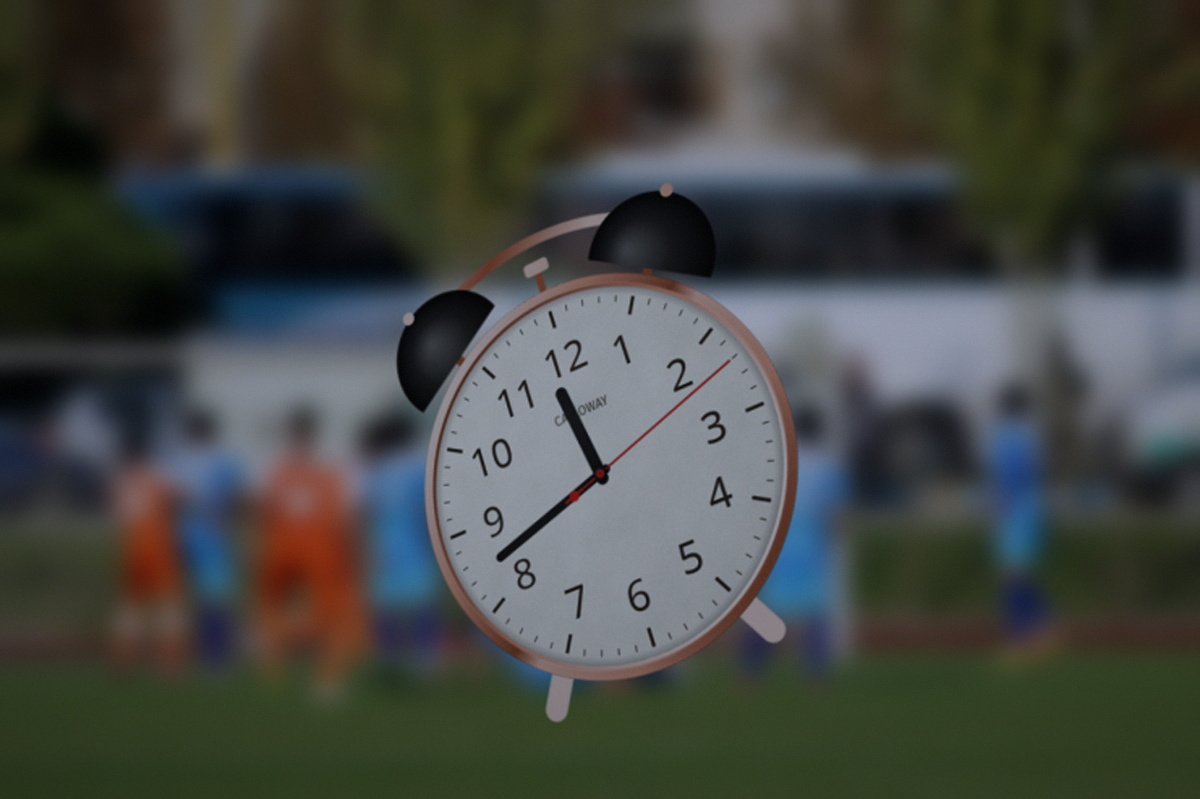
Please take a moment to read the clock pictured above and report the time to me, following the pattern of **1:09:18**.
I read **11:42:12**
